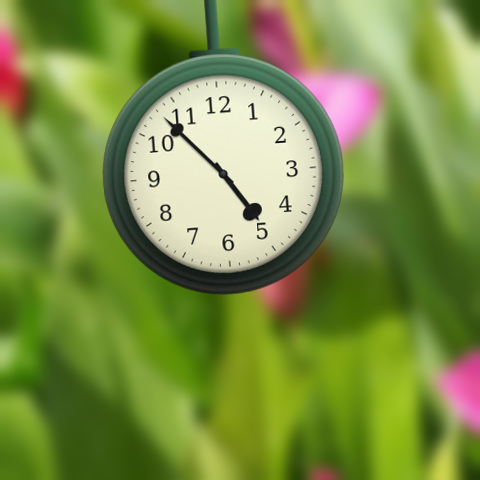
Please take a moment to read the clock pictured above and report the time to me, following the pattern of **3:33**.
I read **4:53**
